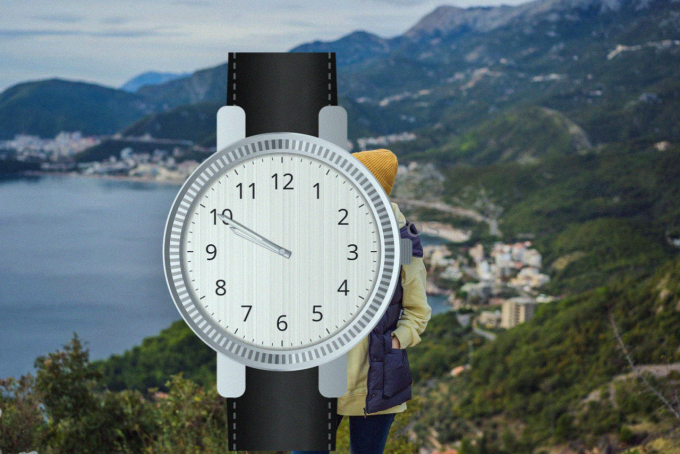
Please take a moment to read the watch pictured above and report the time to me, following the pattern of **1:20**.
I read **9:50**
